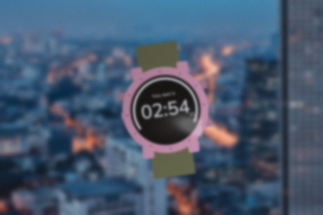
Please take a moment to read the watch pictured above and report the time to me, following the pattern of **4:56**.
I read **2:54**
